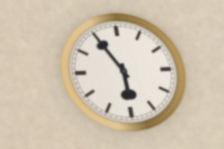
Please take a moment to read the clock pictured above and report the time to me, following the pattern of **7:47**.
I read **5:55**
